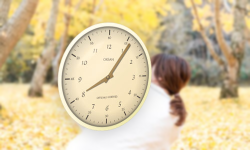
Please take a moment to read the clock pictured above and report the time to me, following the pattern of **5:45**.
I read **8:06**
